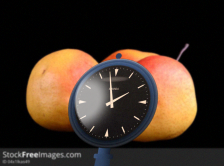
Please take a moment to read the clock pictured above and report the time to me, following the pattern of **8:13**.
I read **1:58**
